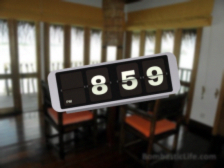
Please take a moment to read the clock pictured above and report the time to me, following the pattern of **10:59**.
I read **8:59**
